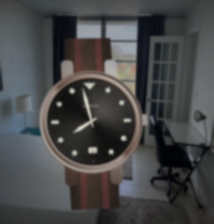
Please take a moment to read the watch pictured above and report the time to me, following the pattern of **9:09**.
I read **7:58**
